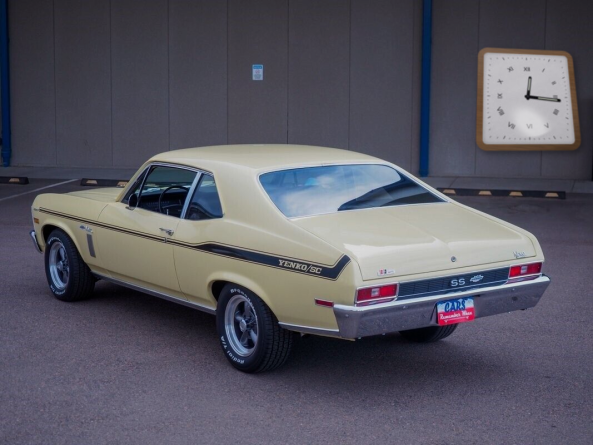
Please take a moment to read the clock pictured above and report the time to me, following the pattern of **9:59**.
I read **12:16**
